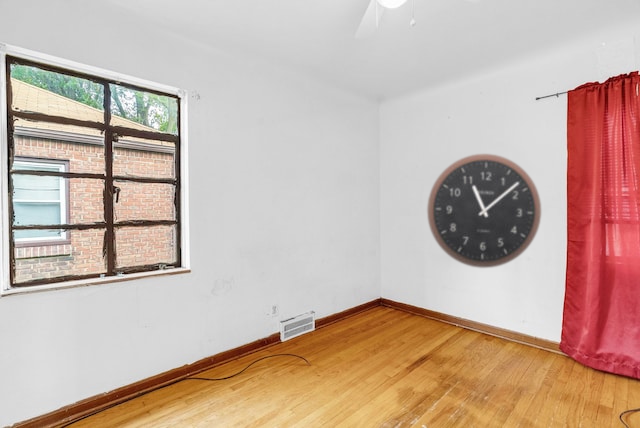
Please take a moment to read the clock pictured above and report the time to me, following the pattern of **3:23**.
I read **11:08**
